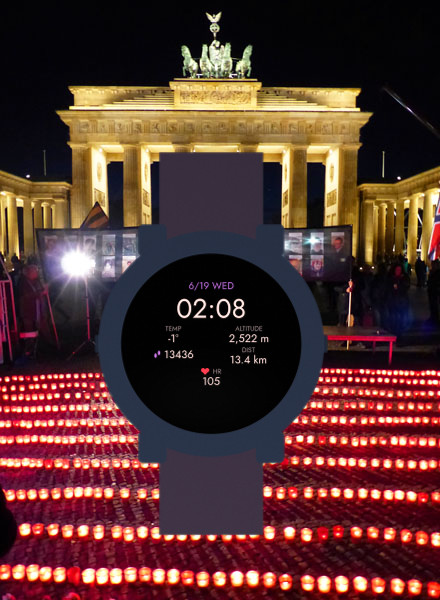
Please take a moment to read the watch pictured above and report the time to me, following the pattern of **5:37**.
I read **2:08**
